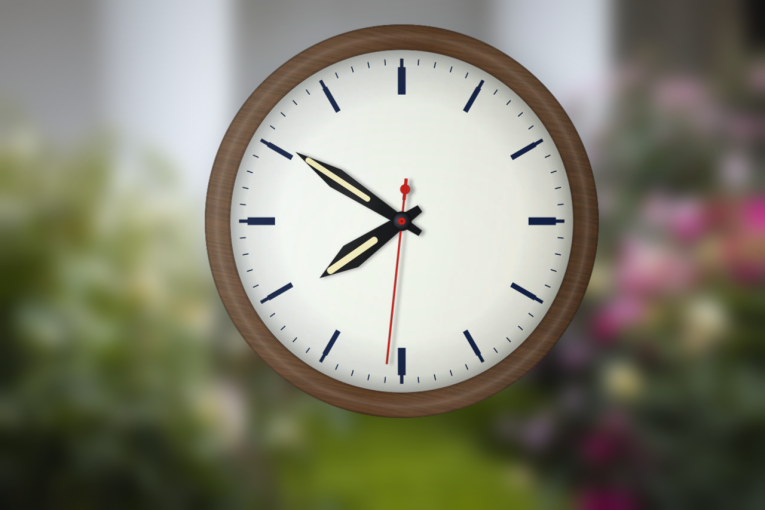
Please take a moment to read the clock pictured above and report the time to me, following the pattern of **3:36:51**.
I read **7:50:31**
